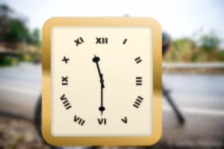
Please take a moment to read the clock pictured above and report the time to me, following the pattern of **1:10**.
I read **11:30**
